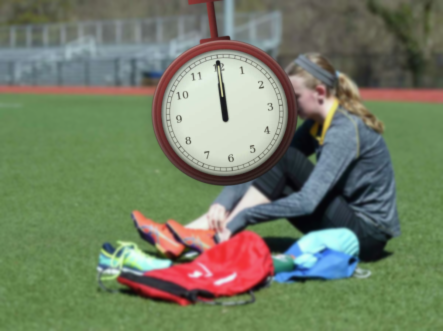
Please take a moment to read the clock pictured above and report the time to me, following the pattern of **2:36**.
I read **12:00**
